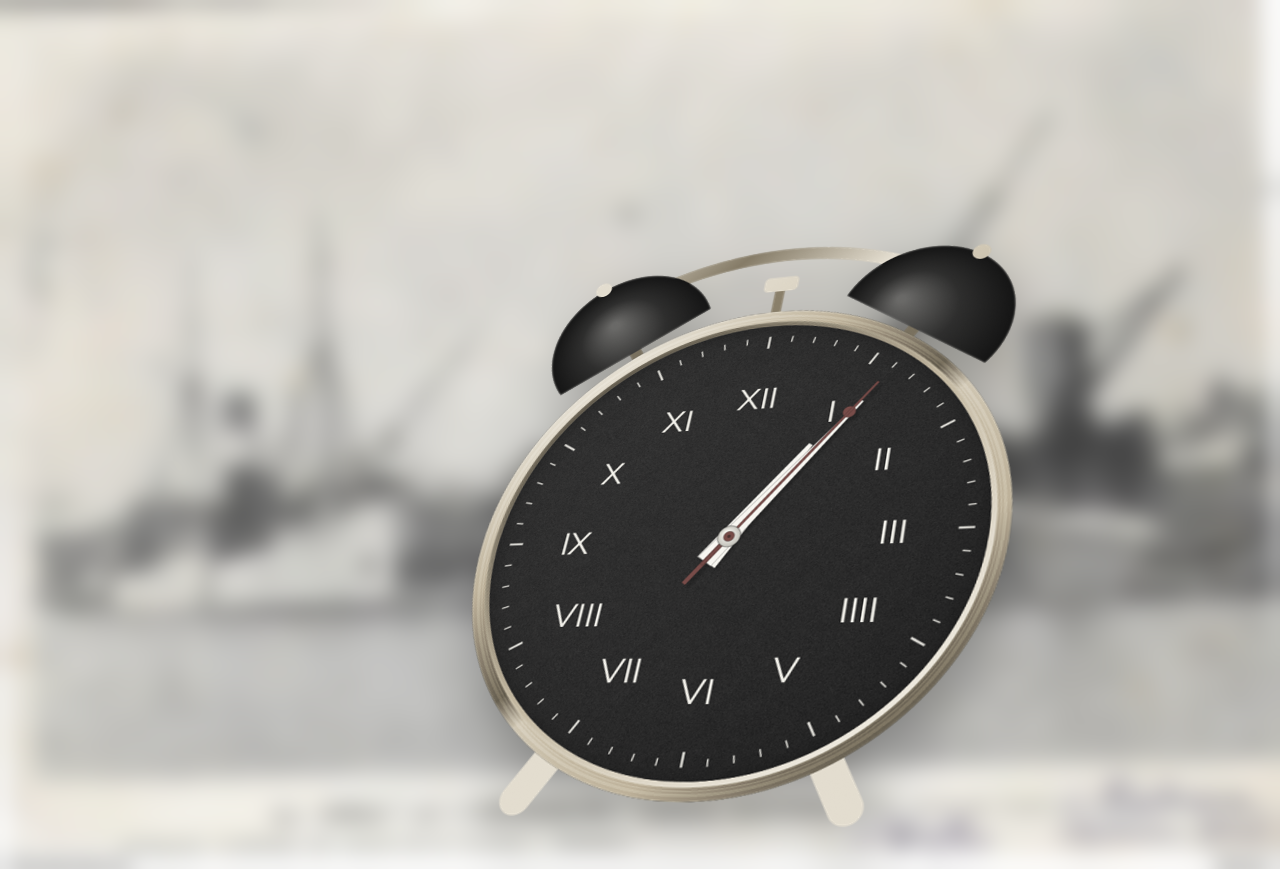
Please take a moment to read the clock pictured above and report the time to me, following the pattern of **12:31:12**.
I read **1:06:06**
